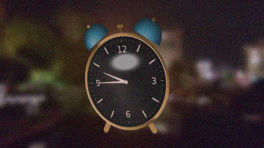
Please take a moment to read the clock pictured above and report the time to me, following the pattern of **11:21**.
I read **9:45**
